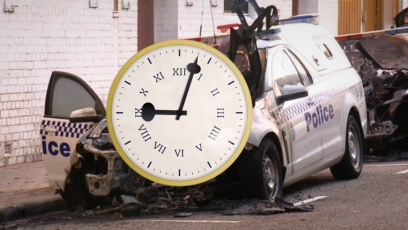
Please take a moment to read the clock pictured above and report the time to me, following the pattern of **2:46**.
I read **9:03**
